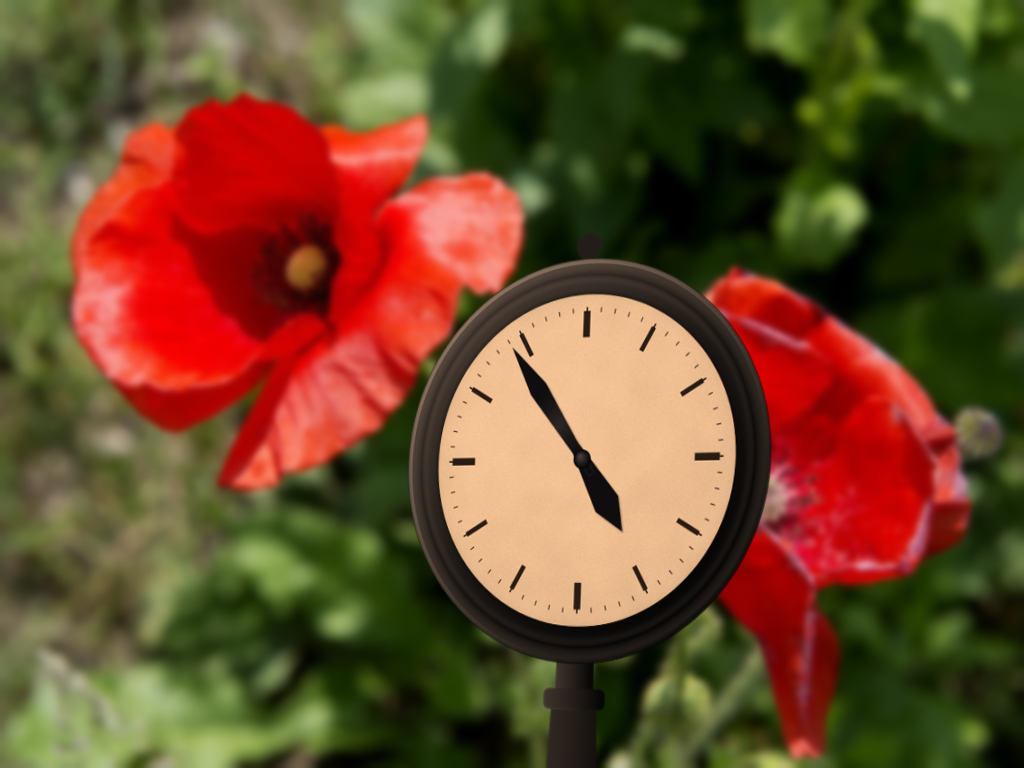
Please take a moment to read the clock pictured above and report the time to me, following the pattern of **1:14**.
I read **4:54**
